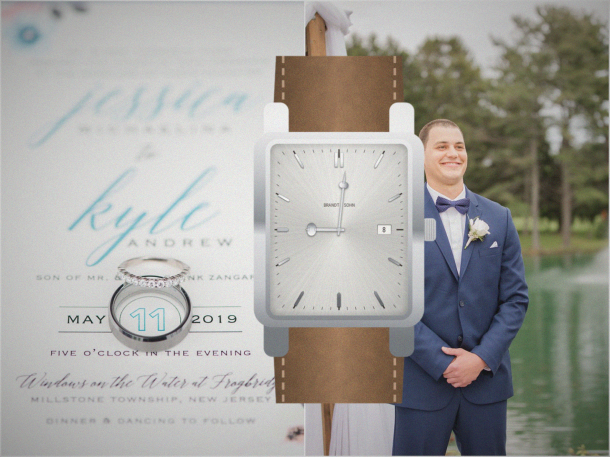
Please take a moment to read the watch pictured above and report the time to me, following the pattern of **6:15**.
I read **9:01**
